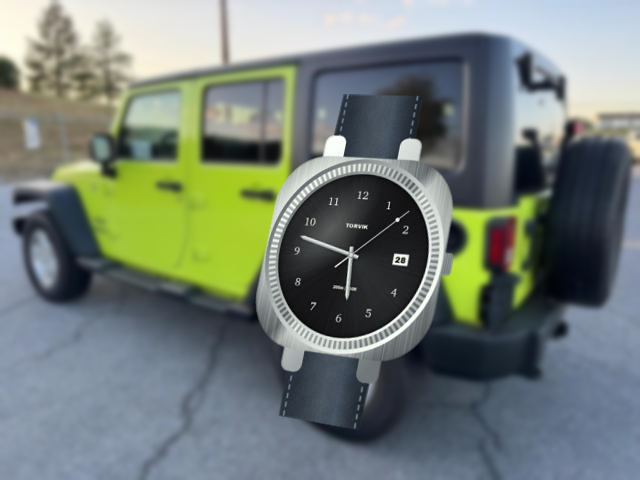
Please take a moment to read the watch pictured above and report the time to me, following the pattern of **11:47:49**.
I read **5:47:08**
